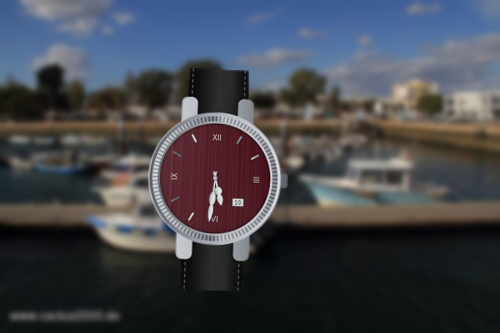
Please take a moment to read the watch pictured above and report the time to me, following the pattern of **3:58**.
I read **5:31**
